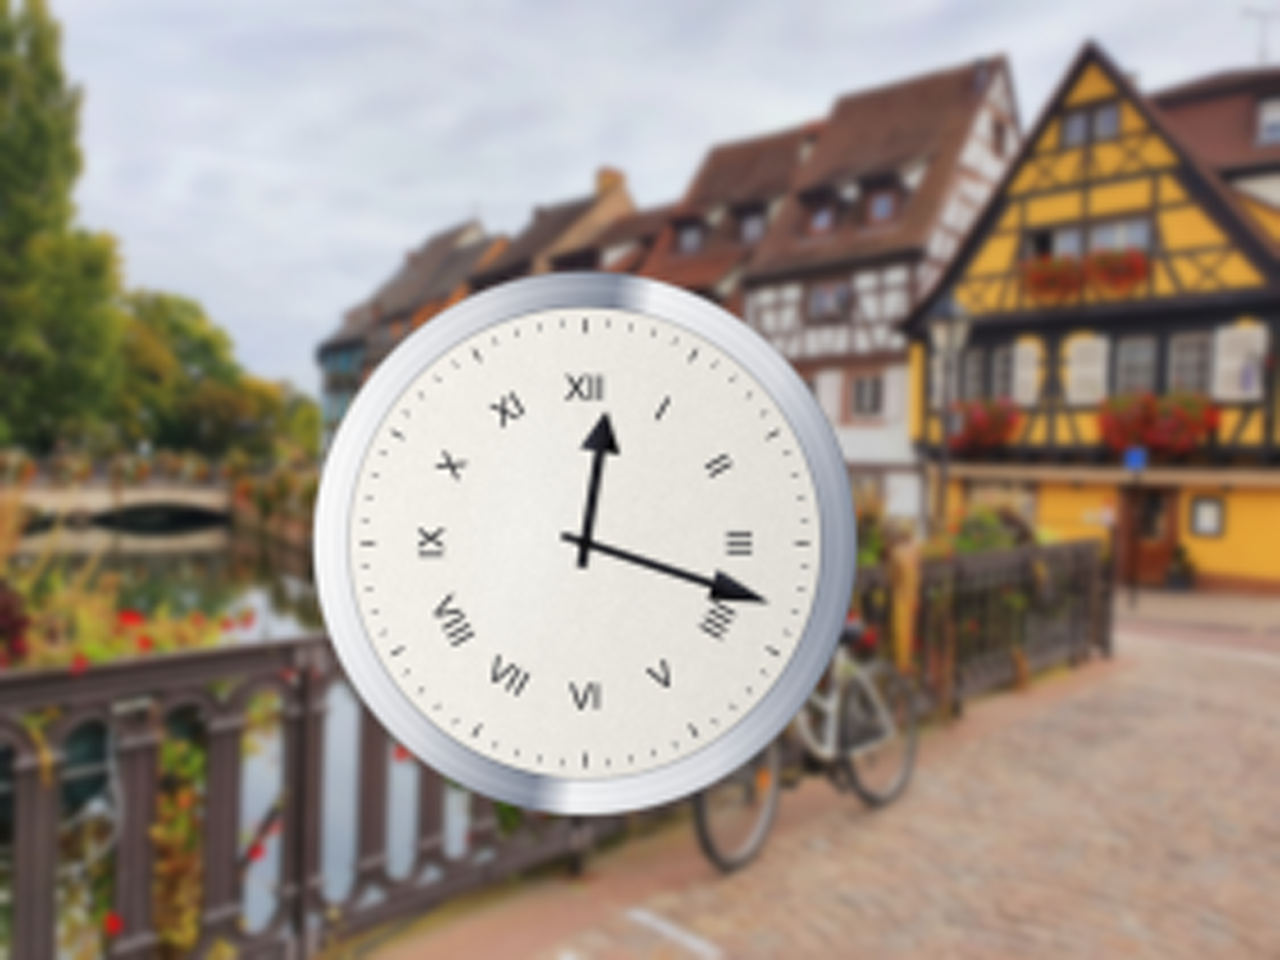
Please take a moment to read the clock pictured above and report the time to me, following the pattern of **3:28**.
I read **12:18**
